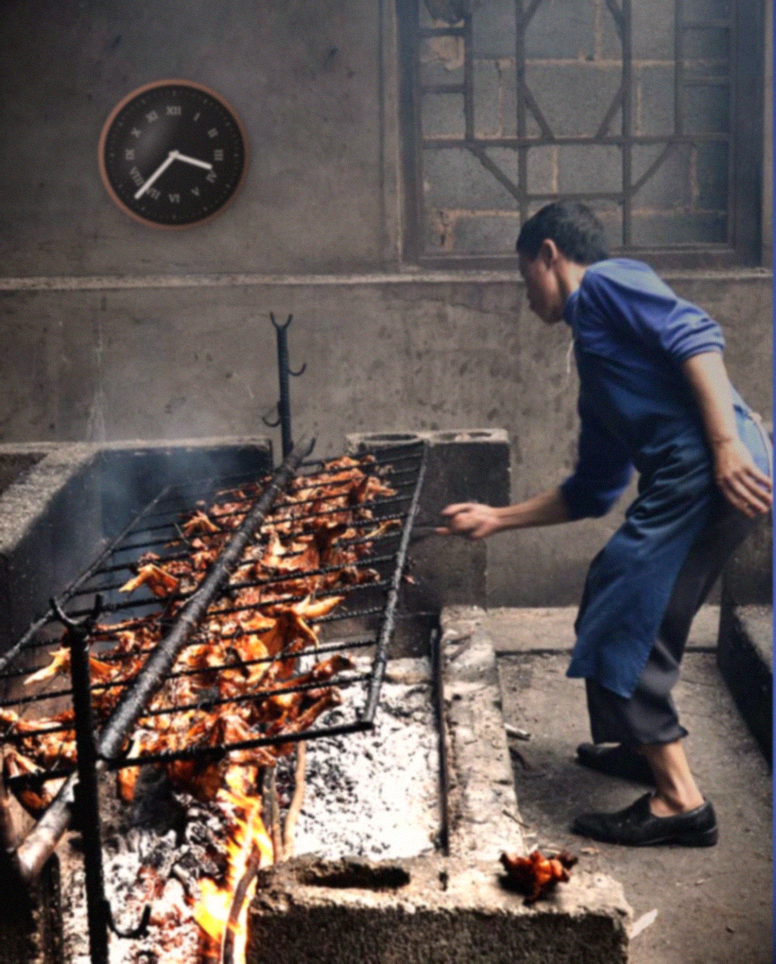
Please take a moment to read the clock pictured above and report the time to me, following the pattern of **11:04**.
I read **3:37**
